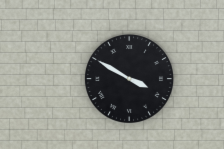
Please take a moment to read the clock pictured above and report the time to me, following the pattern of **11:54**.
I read **3:50**
